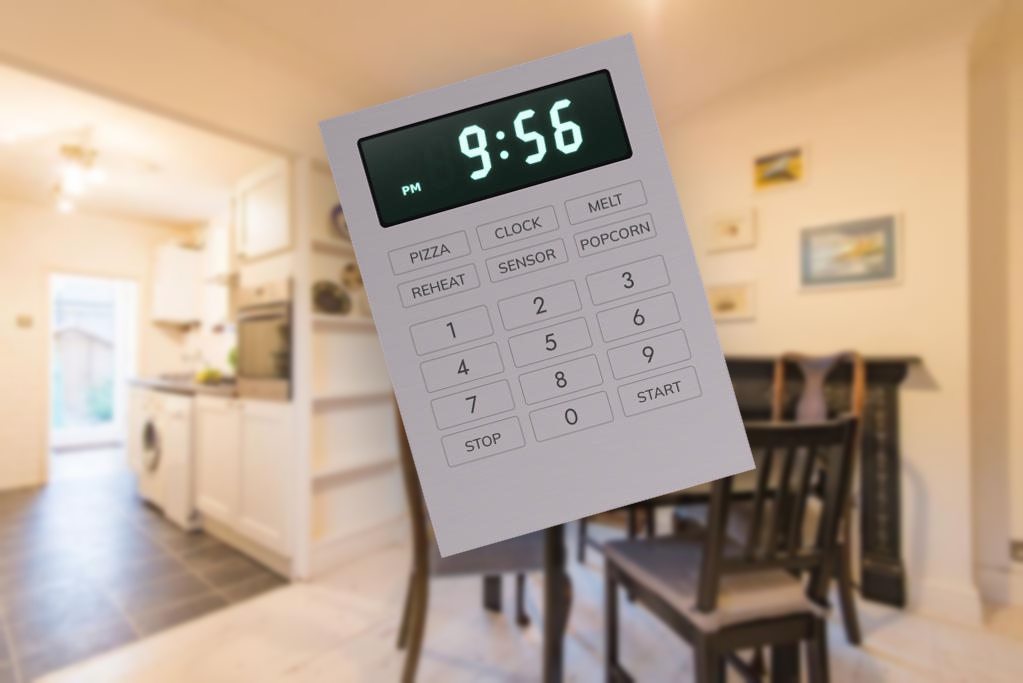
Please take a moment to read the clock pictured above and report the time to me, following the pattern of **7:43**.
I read **9:56**
